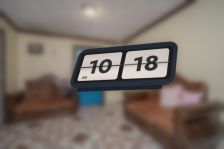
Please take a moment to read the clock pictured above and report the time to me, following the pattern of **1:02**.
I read **10:18**
